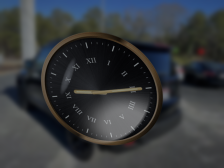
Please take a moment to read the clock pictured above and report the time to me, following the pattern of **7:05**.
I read **9:15**
